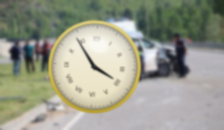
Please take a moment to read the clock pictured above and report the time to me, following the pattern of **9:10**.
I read **3:54**
